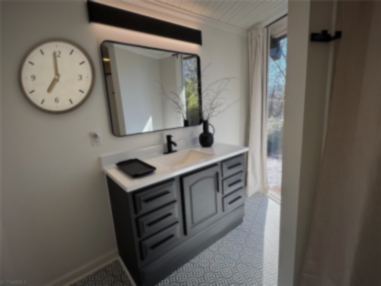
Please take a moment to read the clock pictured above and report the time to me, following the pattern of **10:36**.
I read **6:59**
